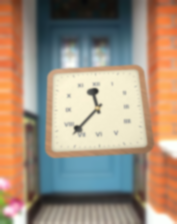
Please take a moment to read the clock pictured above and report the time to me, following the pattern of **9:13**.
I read **11:37**
